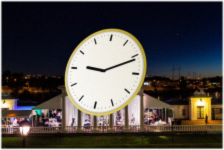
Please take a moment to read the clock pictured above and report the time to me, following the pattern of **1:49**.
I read **9:11**
